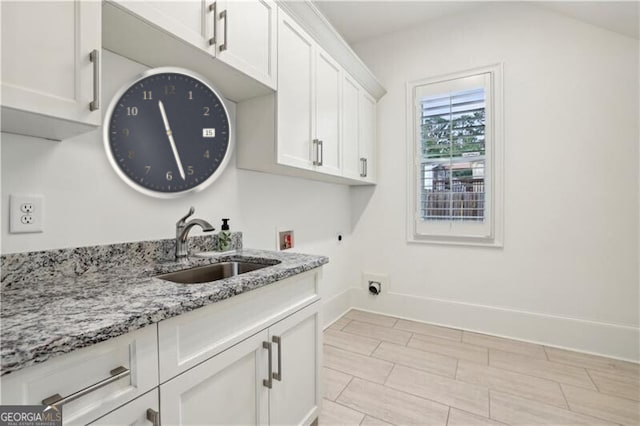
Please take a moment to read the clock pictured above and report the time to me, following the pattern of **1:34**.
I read **11:27**
